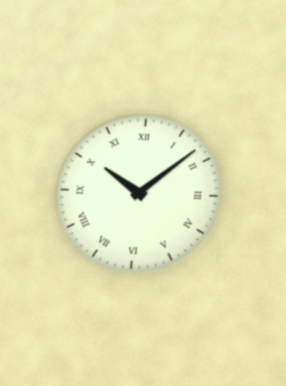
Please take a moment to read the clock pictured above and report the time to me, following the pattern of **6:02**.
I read **10:08**
